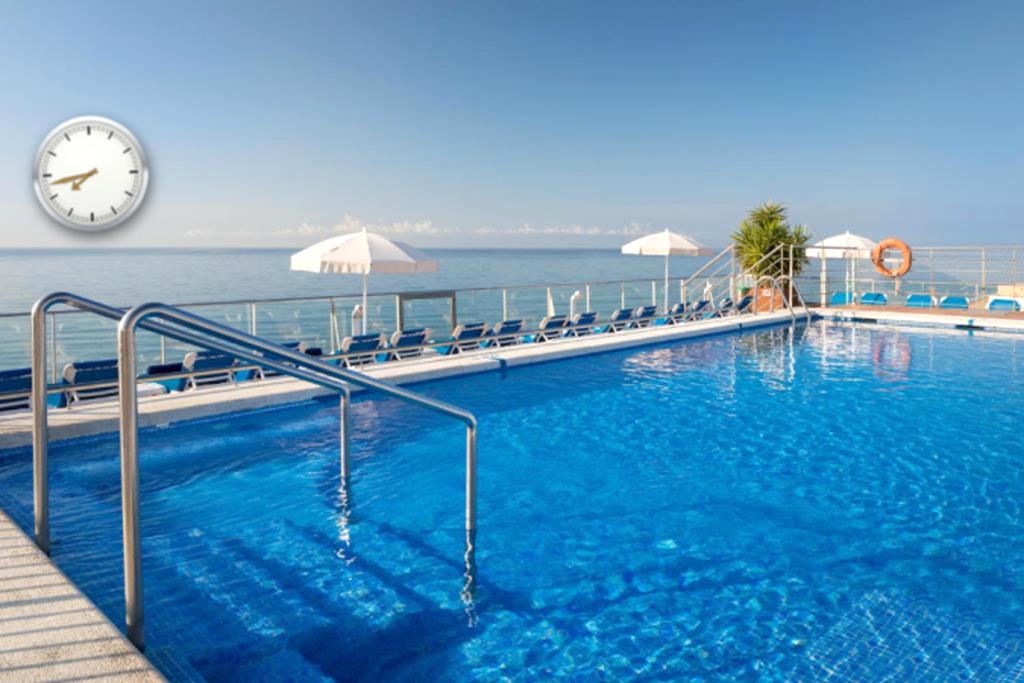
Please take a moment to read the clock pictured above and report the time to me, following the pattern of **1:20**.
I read **7:43**
